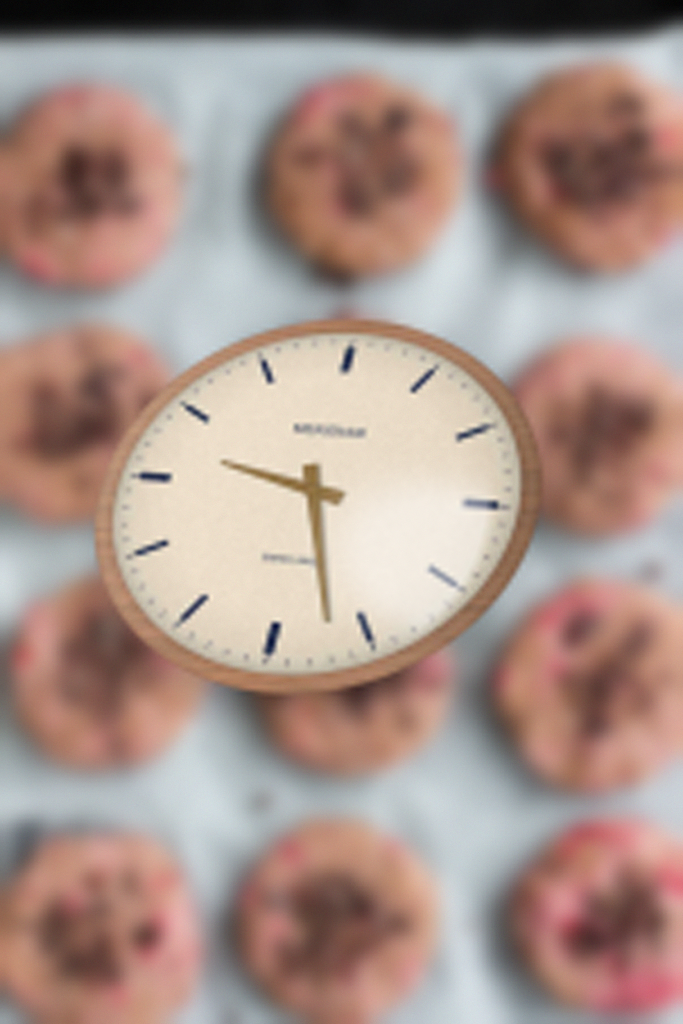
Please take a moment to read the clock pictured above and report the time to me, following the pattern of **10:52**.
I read **9:27**
